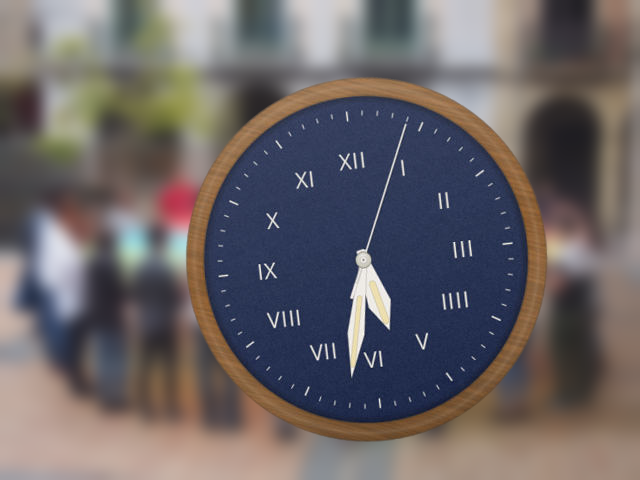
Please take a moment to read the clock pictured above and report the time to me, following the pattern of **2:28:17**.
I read **5:32:04**
